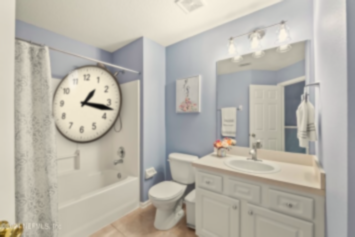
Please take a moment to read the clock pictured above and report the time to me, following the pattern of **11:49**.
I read **1:17**
